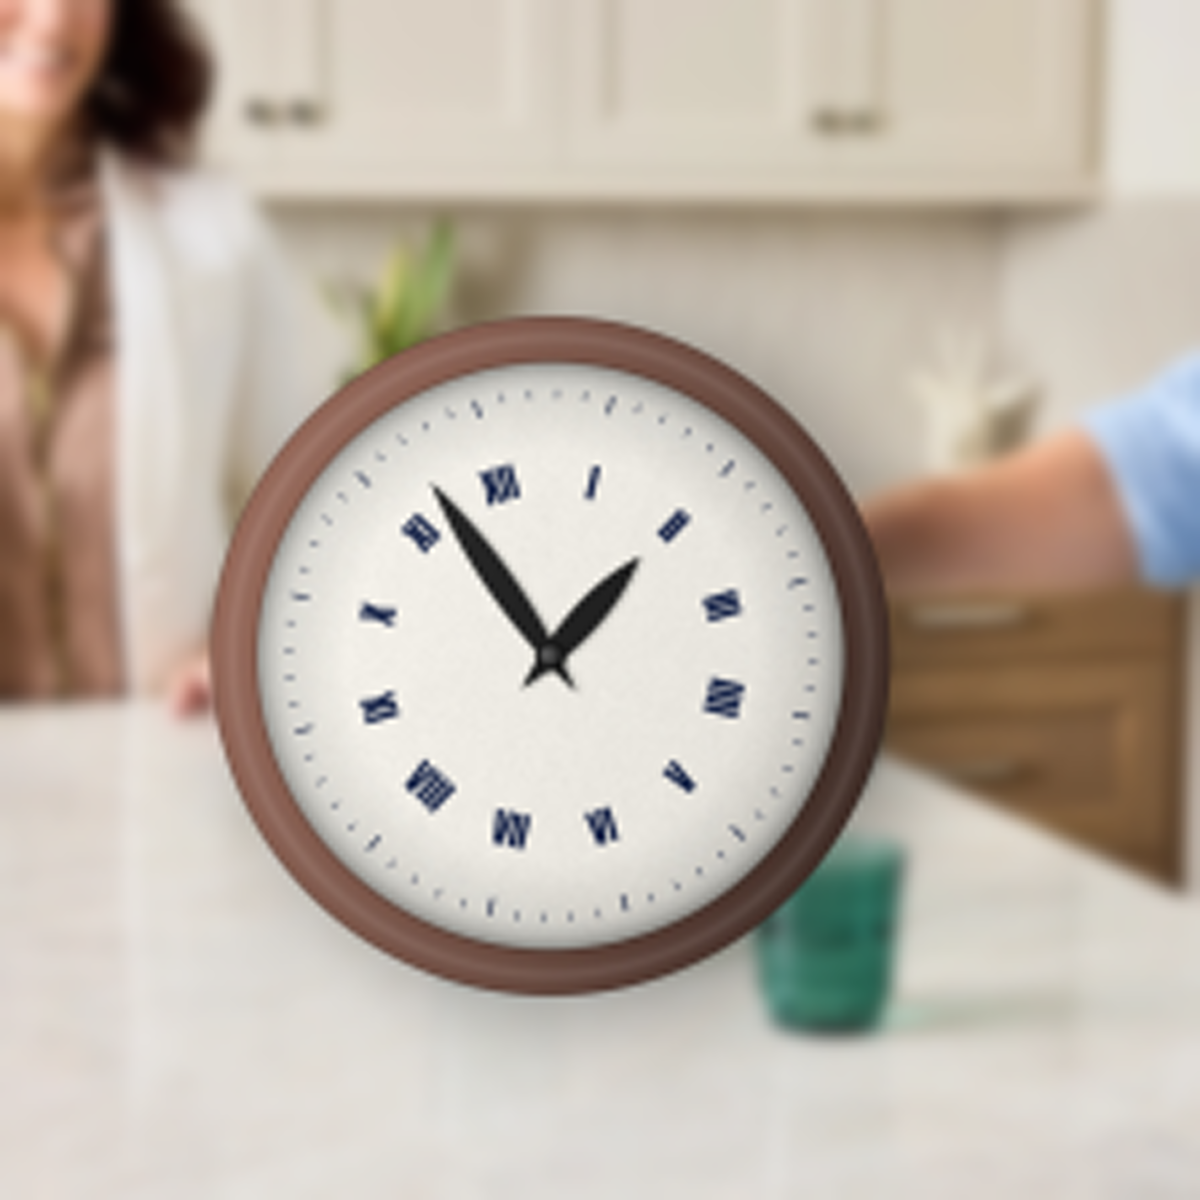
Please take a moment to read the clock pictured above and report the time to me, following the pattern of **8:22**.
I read **1:57**
